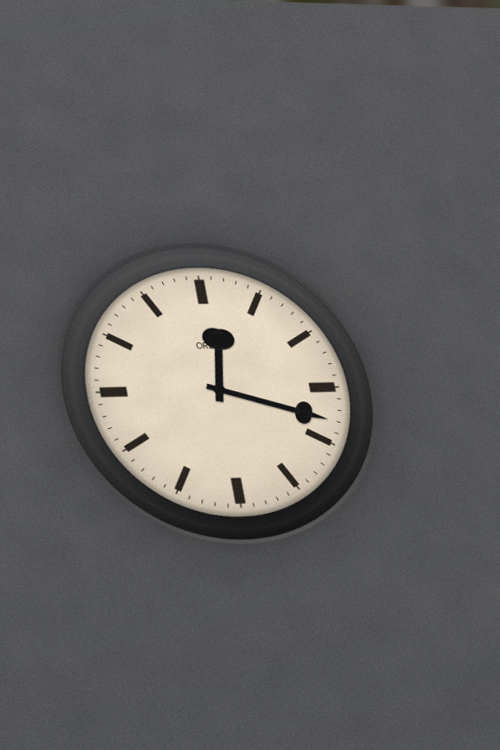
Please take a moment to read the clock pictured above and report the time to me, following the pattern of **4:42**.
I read **12:18**
